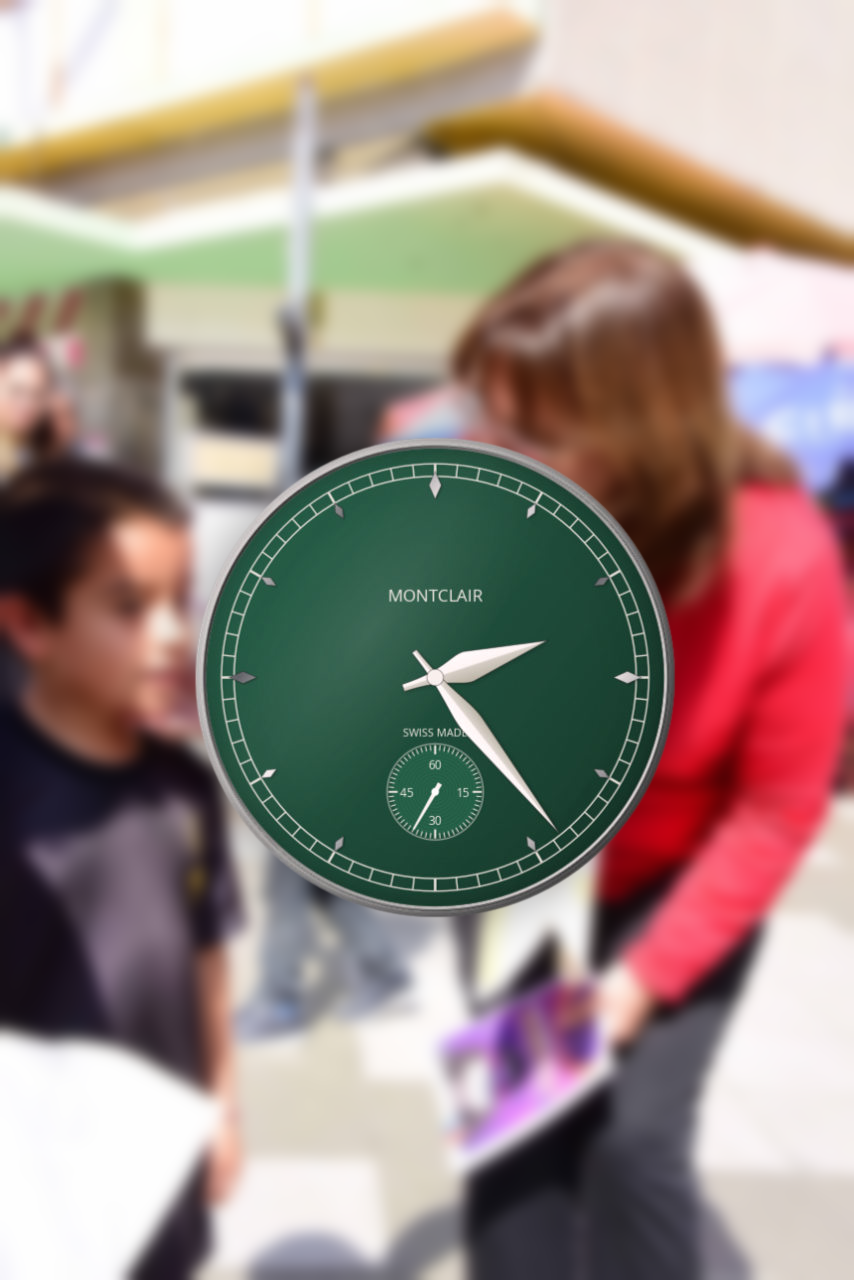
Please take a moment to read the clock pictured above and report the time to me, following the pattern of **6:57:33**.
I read **2:23:35**
